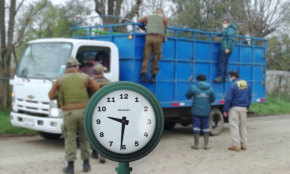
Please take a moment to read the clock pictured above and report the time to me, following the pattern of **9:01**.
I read **9:31**
